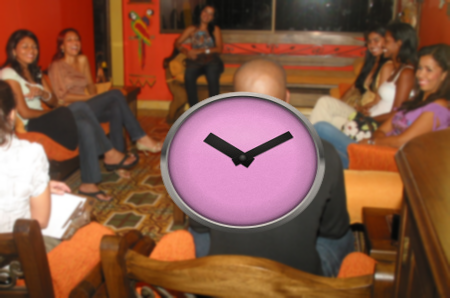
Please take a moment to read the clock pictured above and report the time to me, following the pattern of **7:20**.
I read **10:10**
